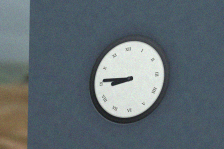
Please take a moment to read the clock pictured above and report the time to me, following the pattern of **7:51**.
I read **8:46**
